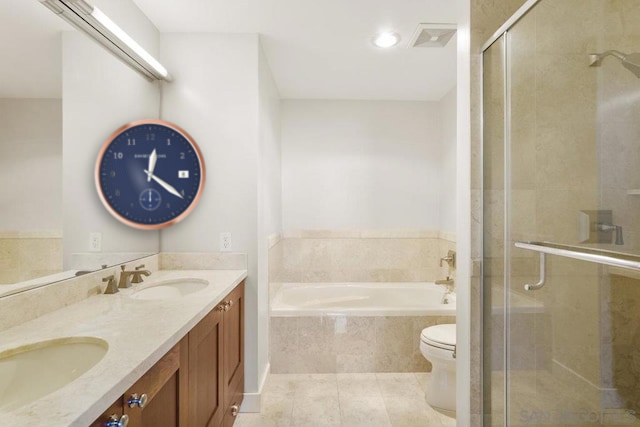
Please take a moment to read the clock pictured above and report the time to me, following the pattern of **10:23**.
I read **12:21**
